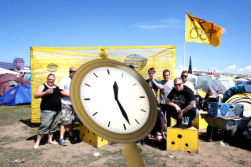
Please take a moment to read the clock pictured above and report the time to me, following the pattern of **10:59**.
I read **12:28**
